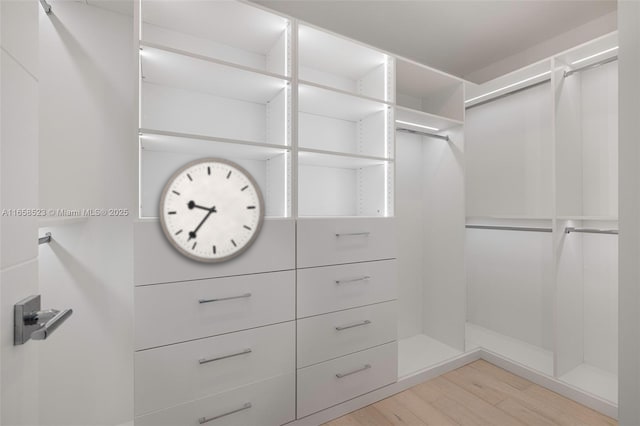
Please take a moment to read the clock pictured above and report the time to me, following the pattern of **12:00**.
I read **9:37**
